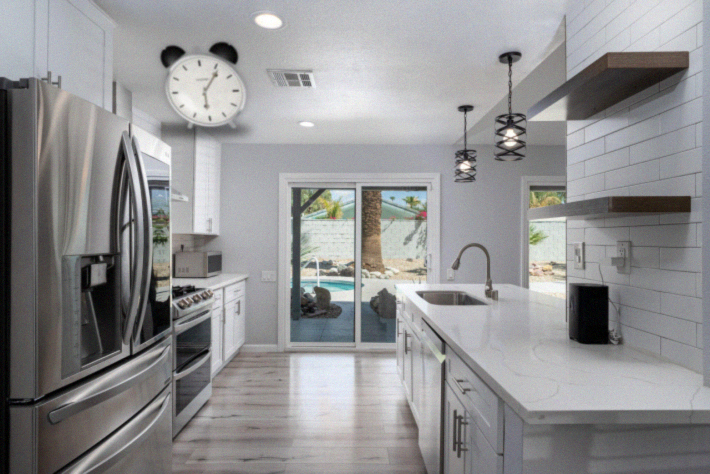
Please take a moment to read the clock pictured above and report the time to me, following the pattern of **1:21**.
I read **6:06**
